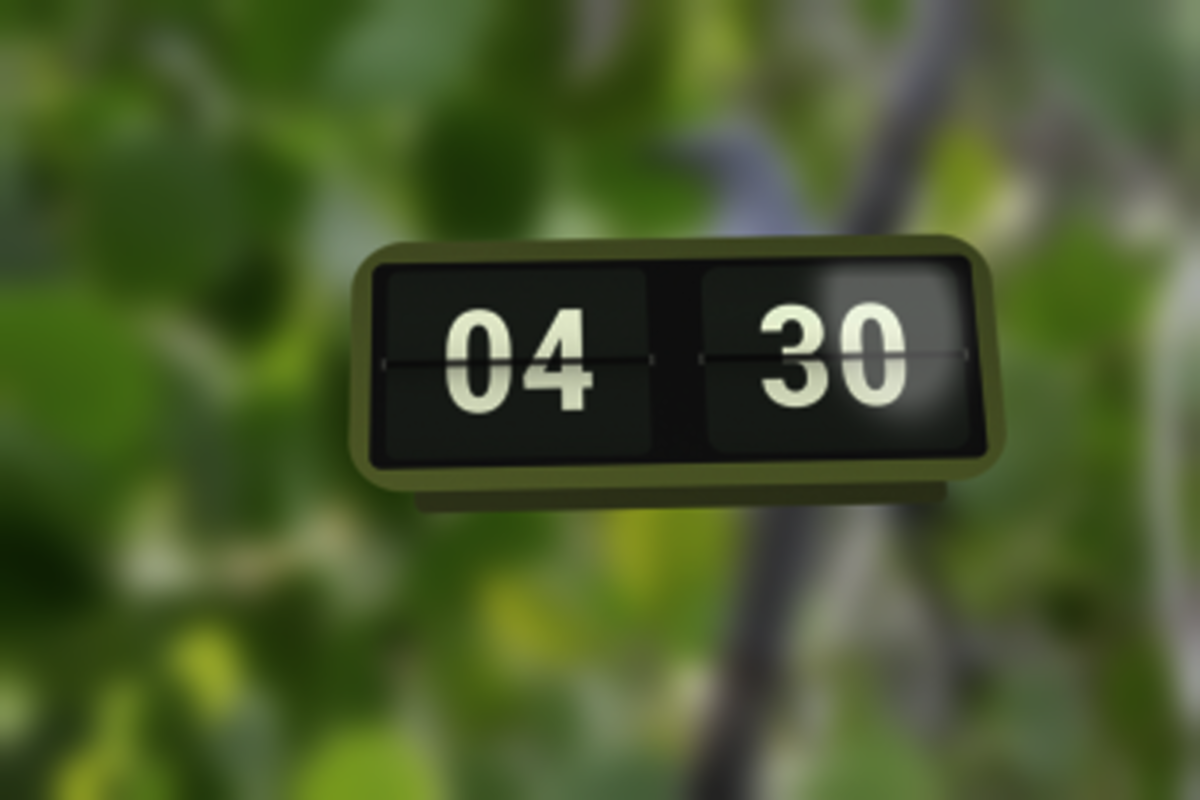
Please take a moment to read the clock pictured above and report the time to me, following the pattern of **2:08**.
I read **4:30**
